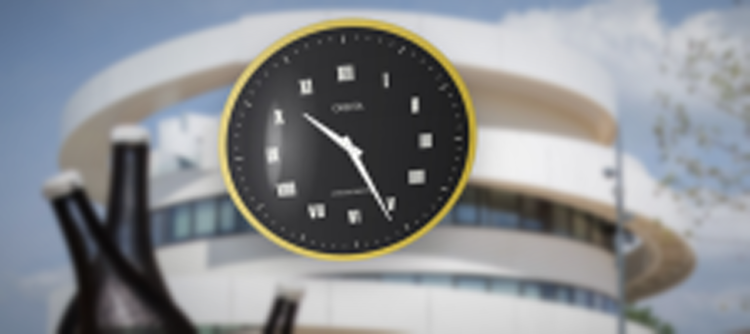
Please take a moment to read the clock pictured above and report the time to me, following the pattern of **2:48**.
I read **10:26**
